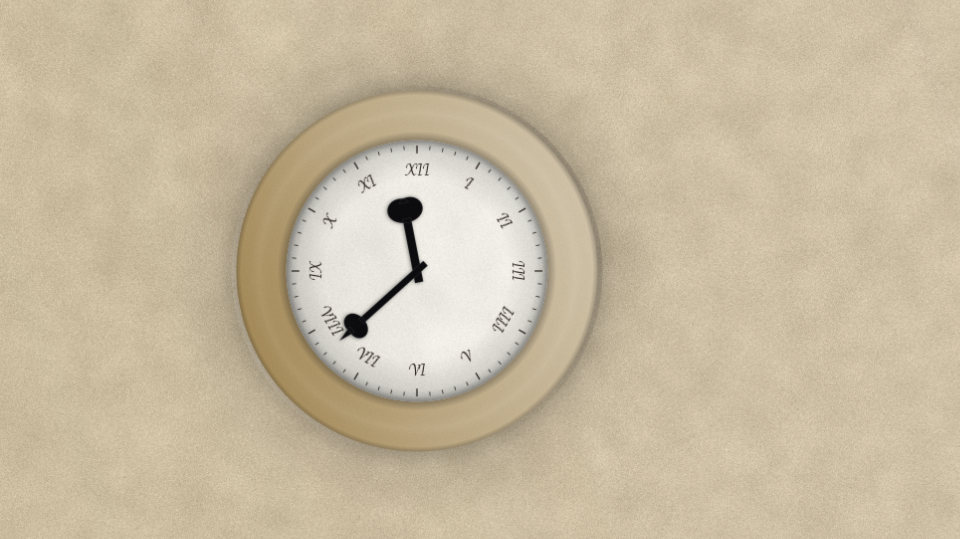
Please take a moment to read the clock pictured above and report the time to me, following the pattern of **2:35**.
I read **11:38**
